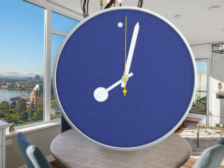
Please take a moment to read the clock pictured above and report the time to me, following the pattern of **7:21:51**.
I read **8:03:01**
